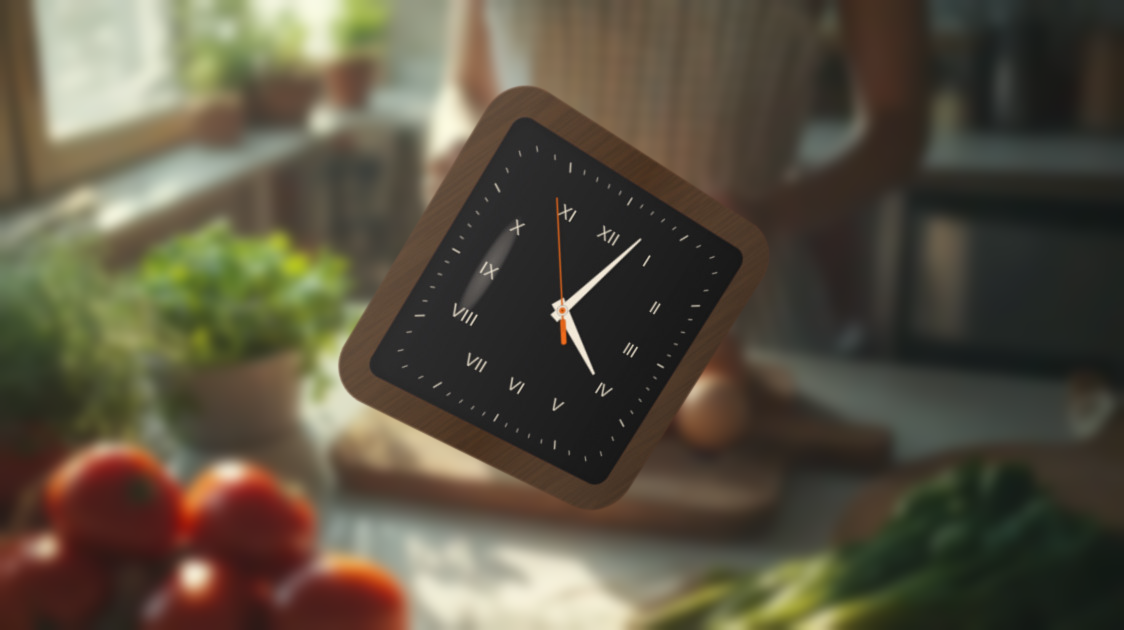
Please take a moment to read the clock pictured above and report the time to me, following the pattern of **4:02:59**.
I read **4:02:54**
